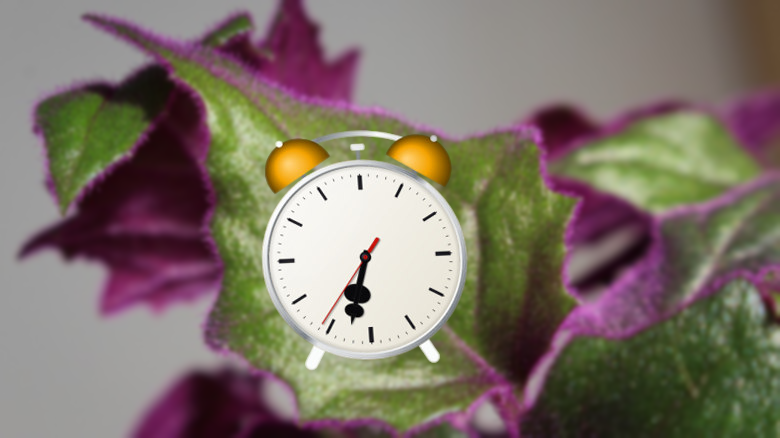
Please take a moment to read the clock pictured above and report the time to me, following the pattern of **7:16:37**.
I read **6:32:36**
